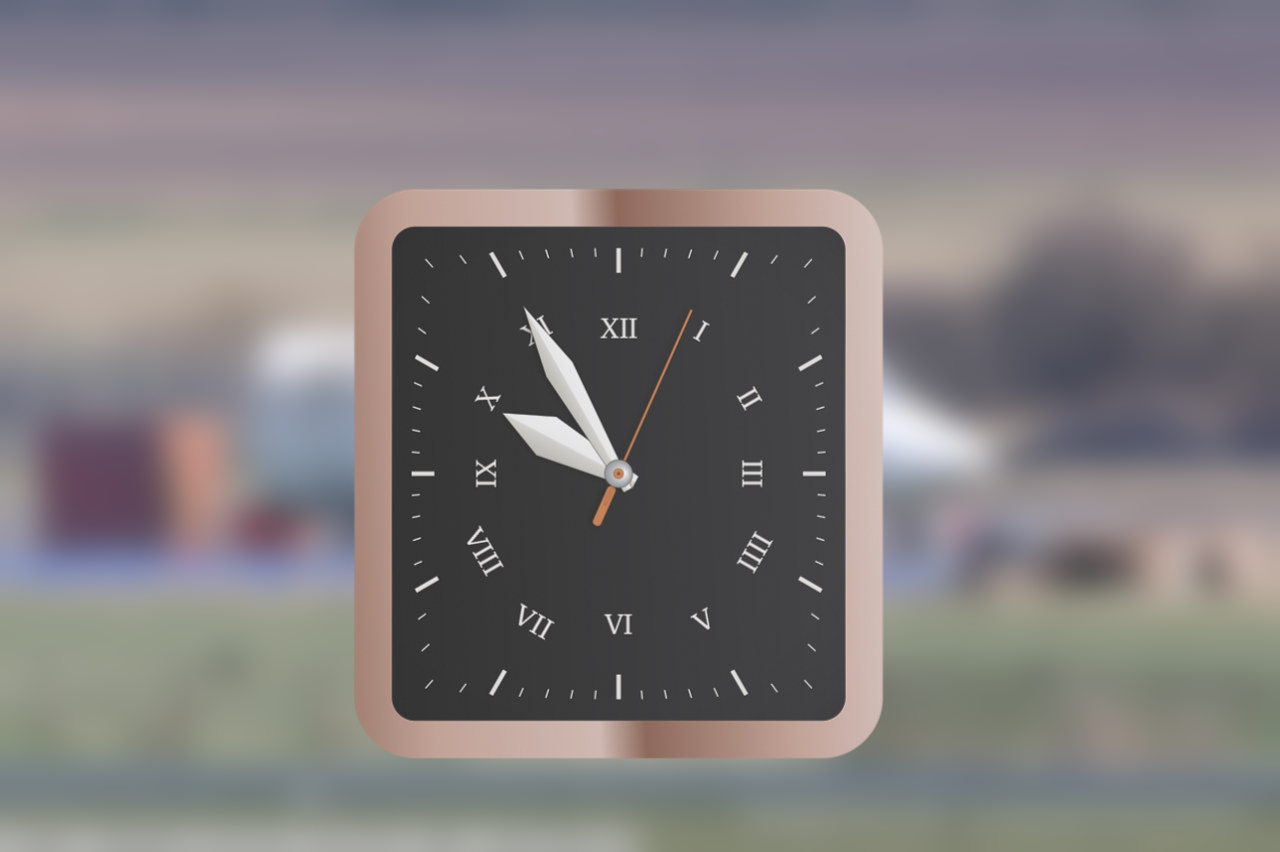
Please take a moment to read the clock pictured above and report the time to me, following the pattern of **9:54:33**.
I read **9:55:04**
